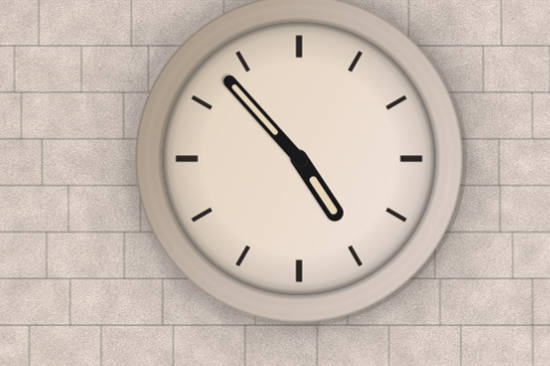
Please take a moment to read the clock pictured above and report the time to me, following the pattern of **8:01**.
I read **4:53**
